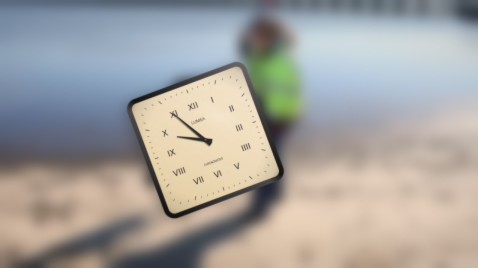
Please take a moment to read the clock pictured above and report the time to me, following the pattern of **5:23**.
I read **9:55**
